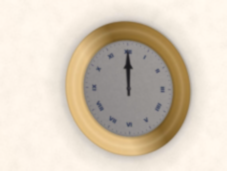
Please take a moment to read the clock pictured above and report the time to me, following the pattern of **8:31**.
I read **12:00**
